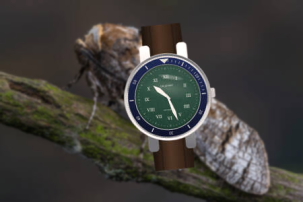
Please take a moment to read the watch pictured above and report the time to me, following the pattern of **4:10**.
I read **10:27**
